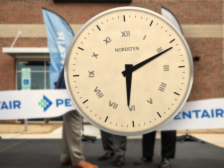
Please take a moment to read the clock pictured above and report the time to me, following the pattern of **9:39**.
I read **6:11**
